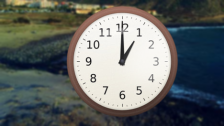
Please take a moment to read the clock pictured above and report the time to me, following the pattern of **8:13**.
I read **1:00**
